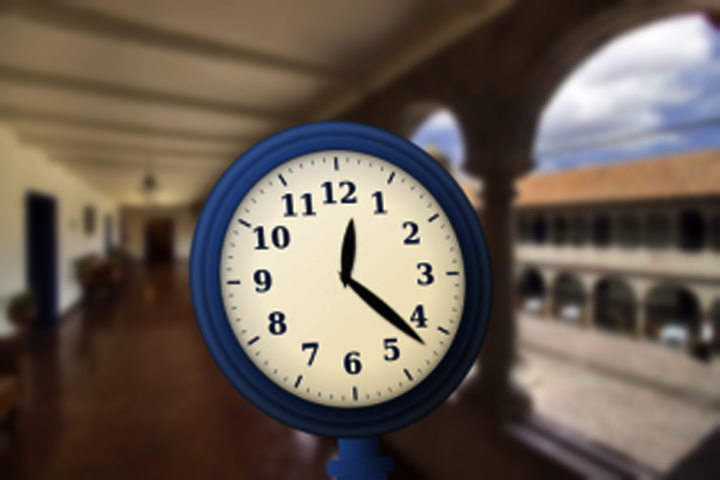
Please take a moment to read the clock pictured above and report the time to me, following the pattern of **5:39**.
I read **12:22**
